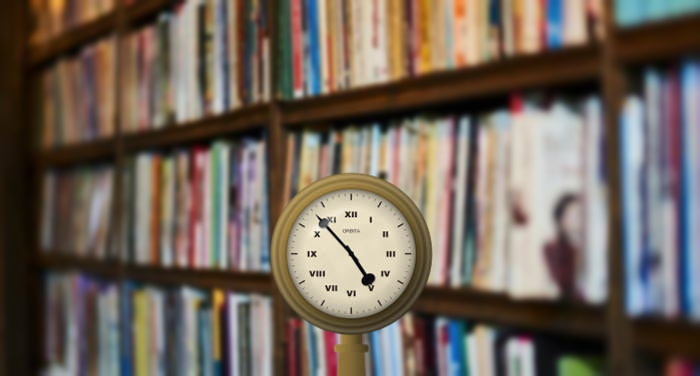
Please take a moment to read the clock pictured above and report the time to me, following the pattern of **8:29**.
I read **4:53**
